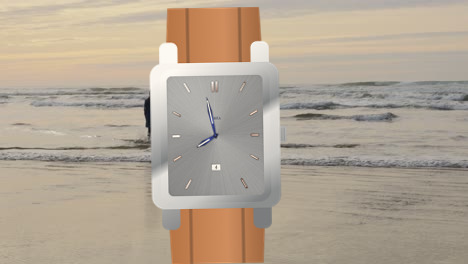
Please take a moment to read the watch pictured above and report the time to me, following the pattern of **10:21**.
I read **7:58**
